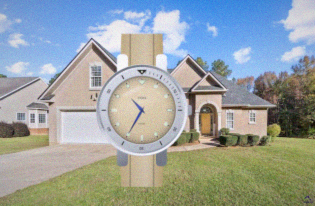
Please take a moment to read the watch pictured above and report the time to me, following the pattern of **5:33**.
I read **10:35**
